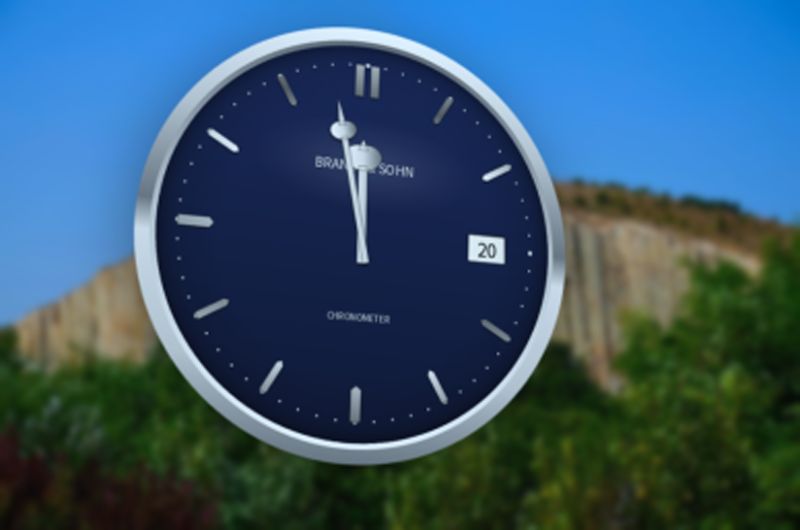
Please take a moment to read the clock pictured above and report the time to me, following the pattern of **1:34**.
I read **11:58**
